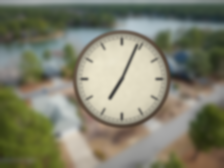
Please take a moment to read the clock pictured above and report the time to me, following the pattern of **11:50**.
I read **7:04**
